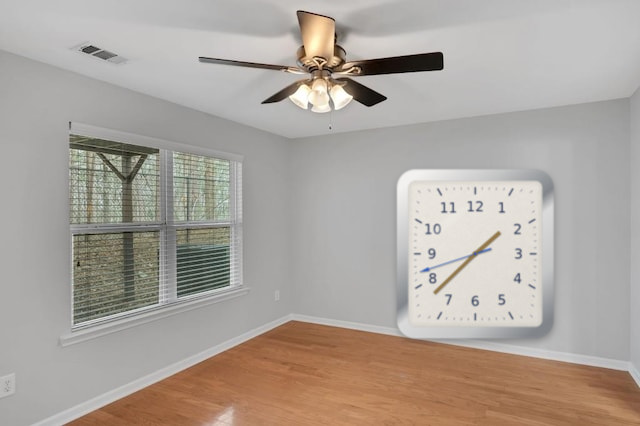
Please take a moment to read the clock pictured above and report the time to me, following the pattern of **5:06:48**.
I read **1:37:42**
